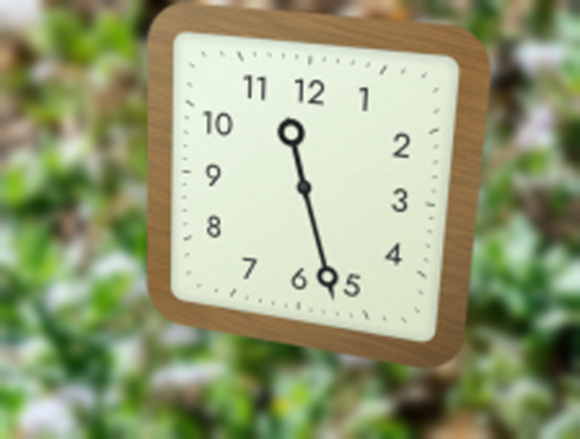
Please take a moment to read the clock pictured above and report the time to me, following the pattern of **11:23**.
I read **11:27**
